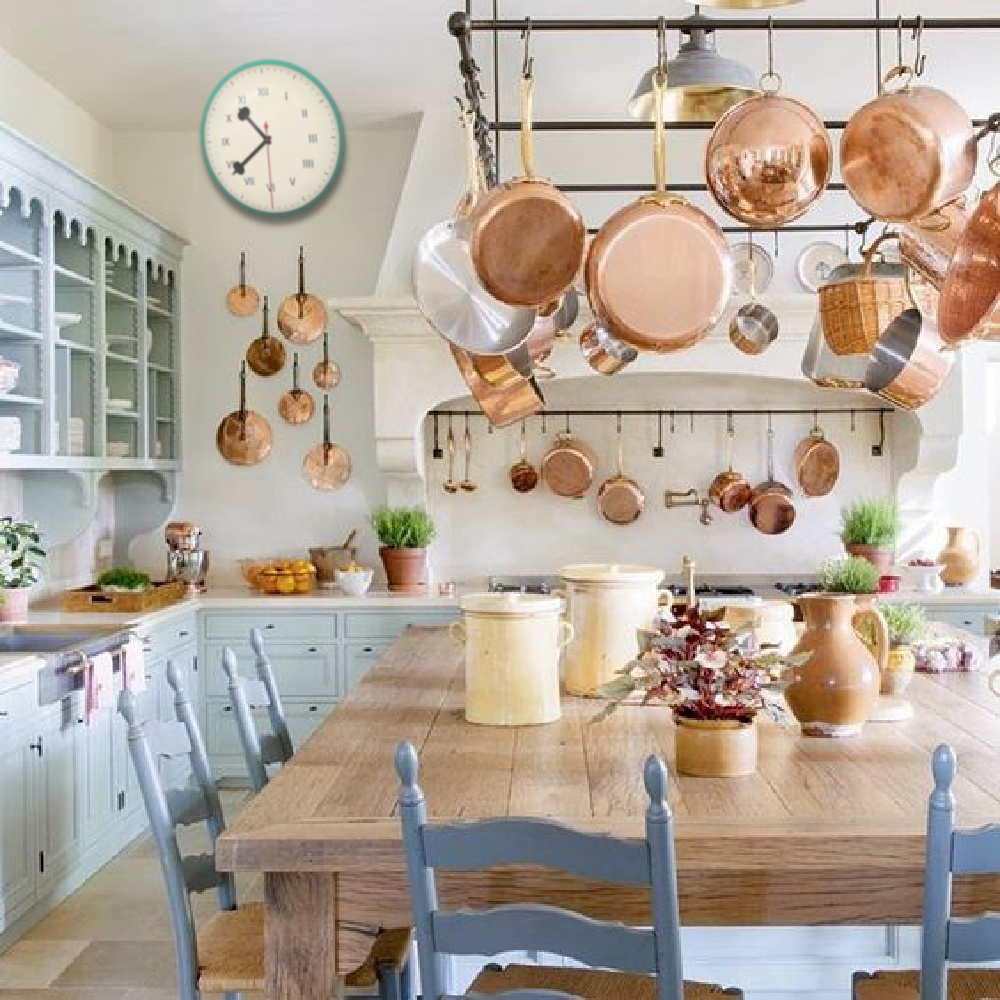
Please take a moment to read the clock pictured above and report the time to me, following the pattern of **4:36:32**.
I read **10:38:30**
